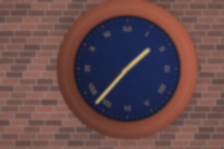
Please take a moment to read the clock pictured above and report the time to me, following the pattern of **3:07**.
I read **1:37**
